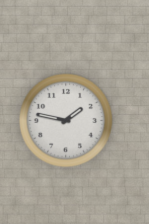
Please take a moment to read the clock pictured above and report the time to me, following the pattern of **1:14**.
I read **1:47**
